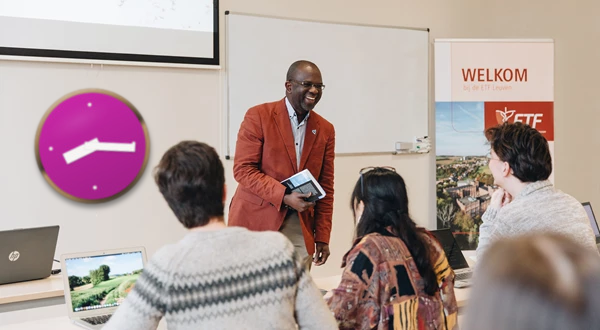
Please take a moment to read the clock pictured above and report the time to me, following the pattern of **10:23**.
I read **8:16**
